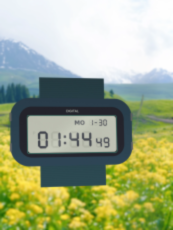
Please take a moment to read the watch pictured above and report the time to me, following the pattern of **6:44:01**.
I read **1:44:49**
